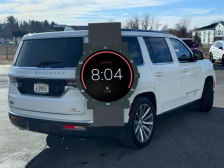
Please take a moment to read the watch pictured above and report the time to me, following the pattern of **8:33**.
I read **8:04**
